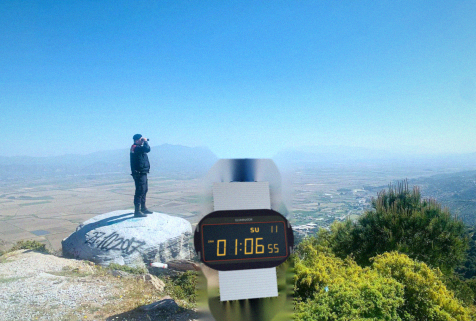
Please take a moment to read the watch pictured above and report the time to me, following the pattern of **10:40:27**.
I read **1:06:55**
